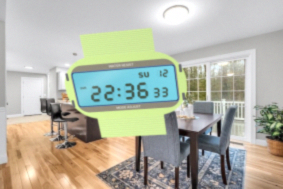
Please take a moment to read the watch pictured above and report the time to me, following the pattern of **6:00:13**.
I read **22:36:33**
